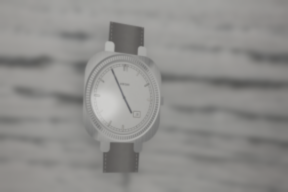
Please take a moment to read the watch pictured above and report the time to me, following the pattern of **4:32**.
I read **4:55**
